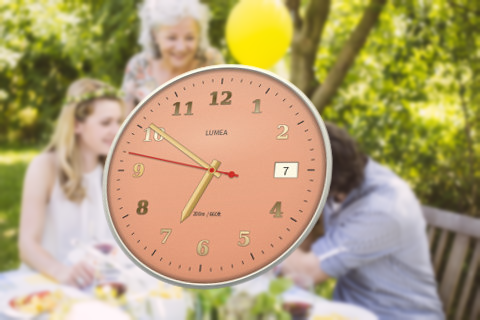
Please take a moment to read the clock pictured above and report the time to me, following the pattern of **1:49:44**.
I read **6:50:47**
